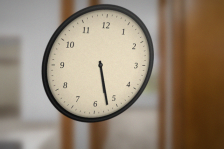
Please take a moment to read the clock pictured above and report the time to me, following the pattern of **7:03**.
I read **5:27**
